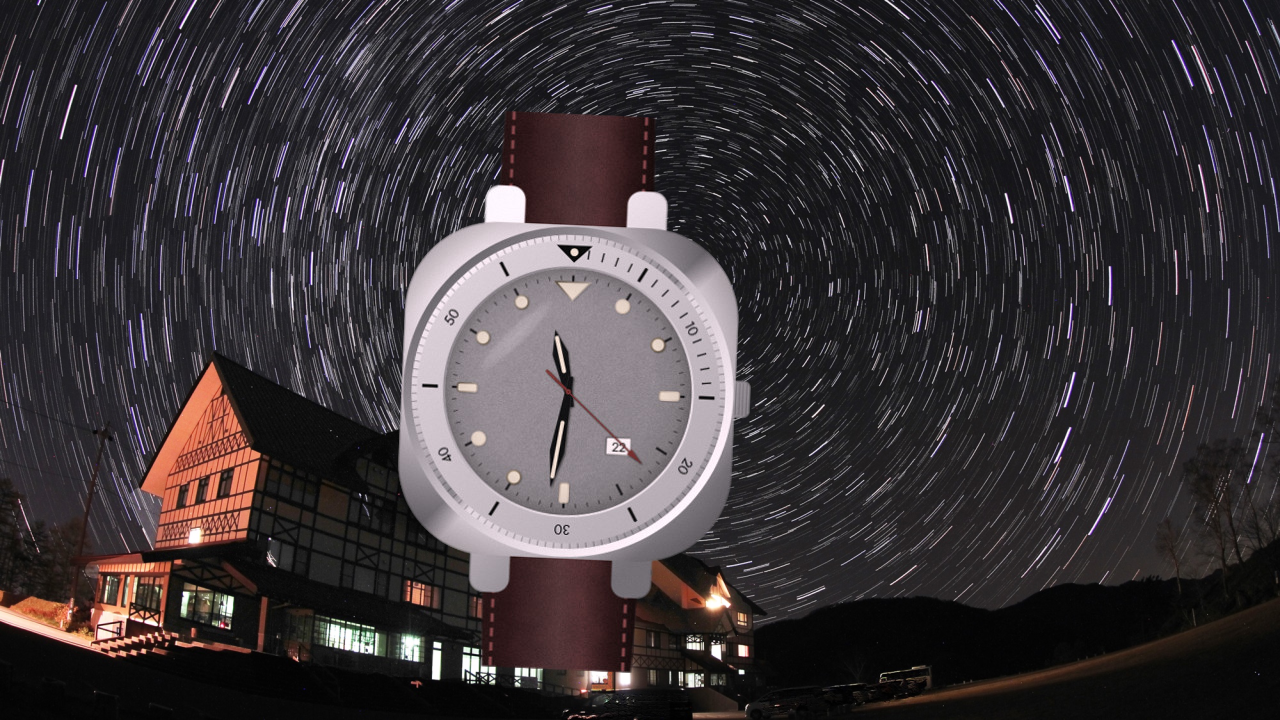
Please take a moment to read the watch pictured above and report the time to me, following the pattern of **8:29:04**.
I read **11:31:22**
